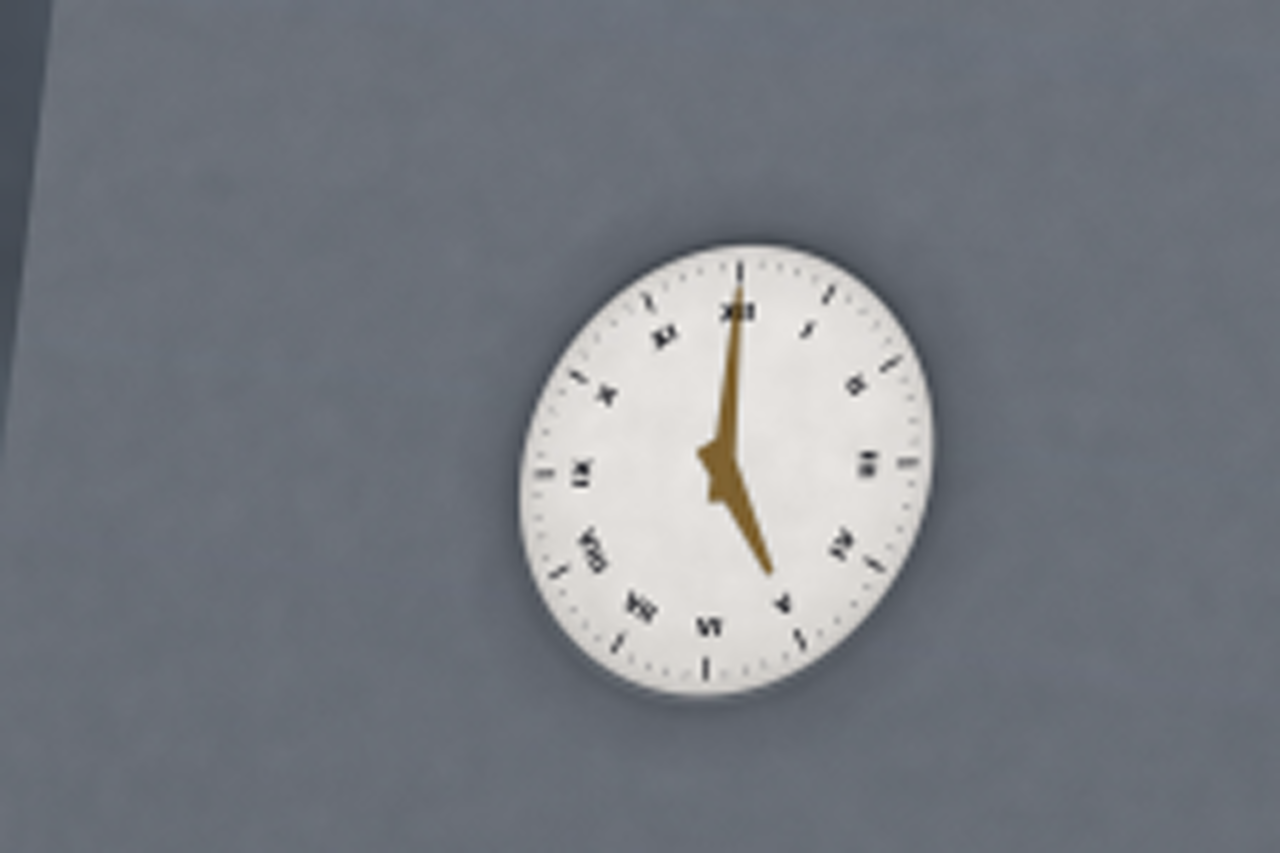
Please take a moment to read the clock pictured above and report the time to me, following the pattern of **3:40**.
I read **5:00**
